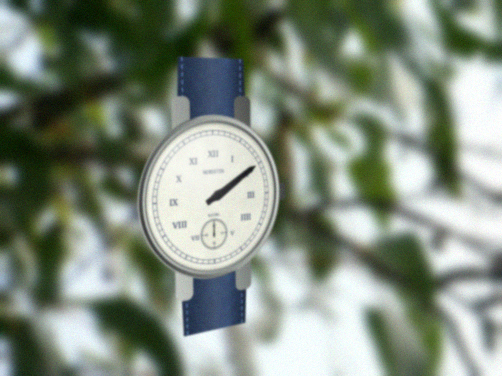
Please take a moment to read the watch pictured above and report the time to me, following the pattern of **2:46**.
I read **2:10**
